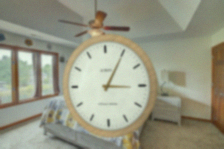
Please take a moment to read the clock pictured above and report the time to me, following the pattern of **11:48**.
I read **3:05**
